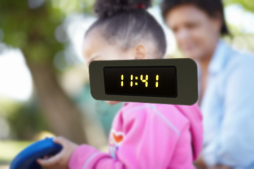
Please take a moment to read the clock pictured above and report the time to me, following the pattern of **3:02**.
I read **11:41**
